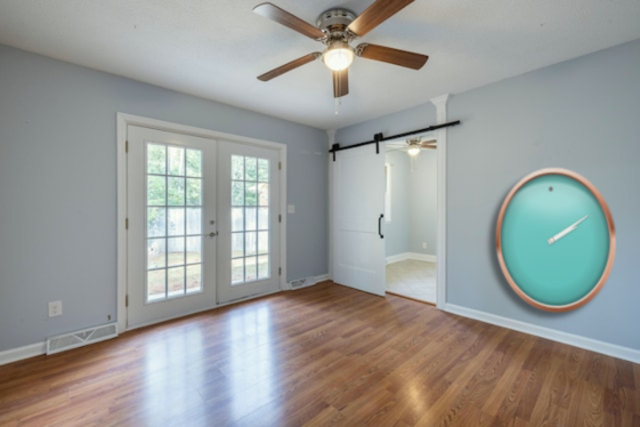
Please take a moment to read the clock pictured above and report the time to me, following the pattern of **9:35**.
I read **2:10**
